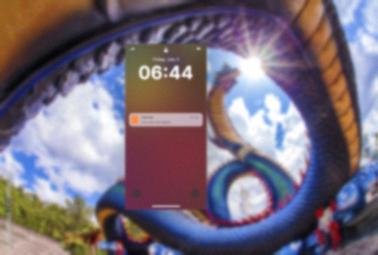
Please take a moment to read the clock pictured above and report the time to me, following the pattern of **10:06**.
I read **6:44**
